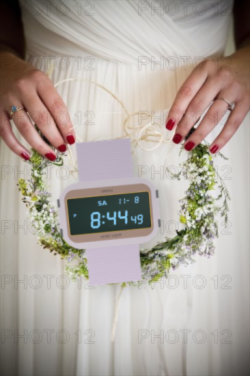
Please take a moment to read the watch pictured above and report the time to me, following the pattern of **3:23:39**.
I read **8:44:49**
